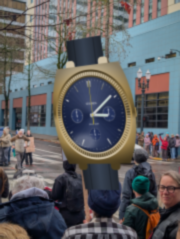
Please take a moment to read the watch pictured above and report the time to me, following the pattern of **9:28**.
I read **3:09**
